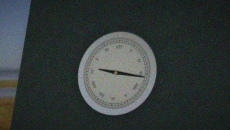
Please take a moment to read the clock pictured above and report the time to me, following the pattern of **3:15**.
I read **9:16**
